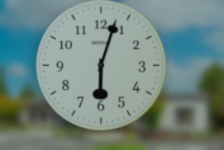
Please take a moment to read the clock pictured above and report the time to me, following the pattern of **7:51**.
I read **6:03**
